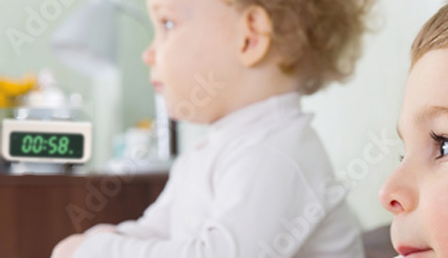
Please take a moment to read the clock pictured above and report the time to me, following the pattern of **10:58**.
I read **0:58**
